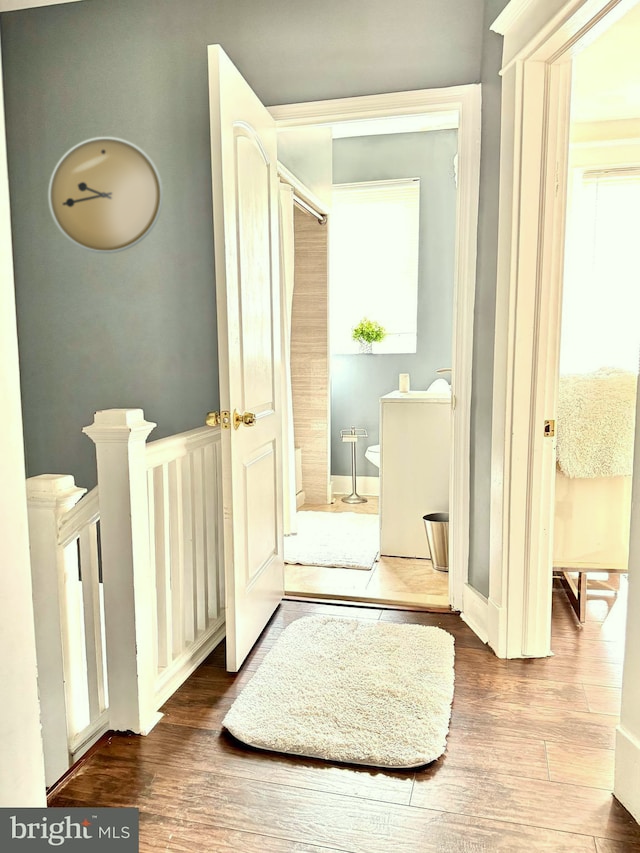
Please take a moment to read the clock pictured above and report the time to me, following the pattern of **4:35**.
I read **9:43**
